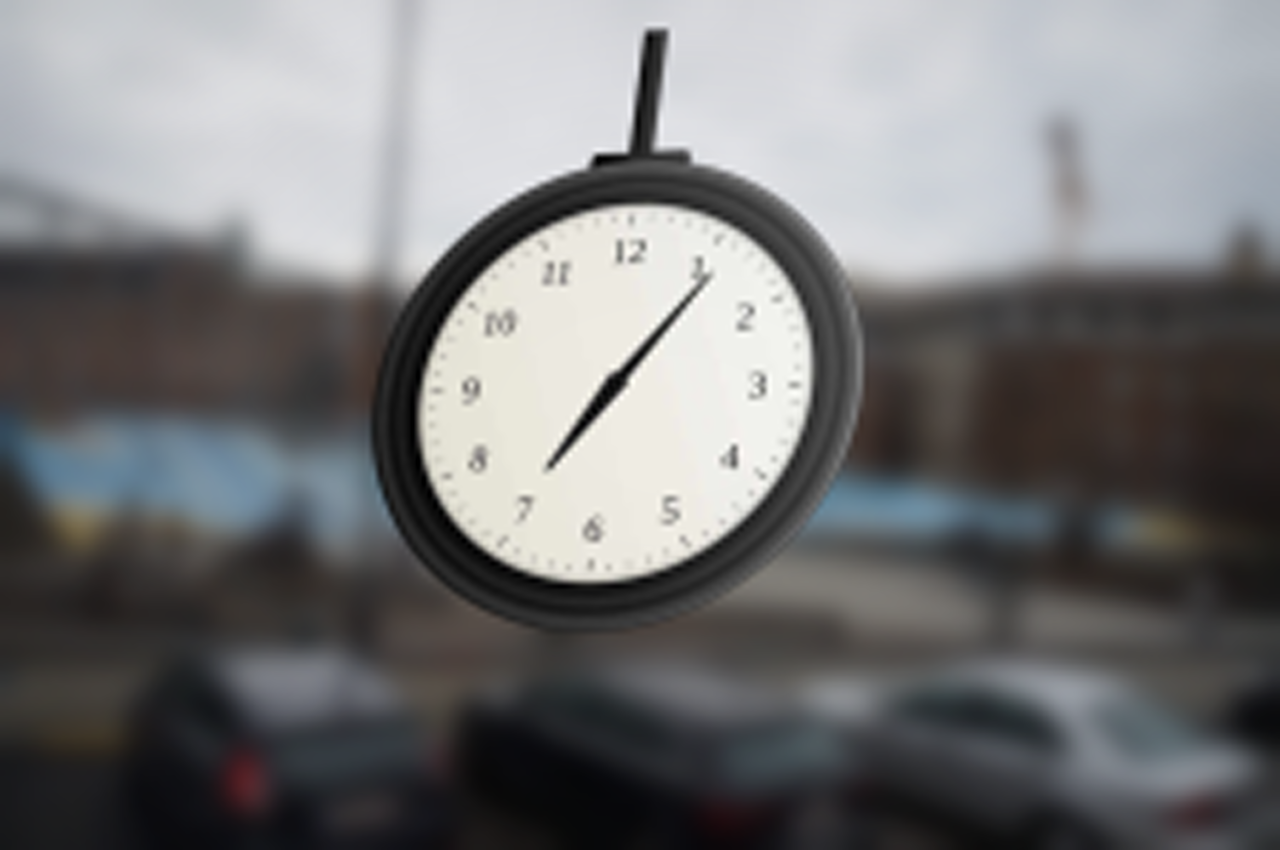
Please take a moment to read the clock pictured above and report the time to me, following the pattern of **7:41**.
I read **7:06**
